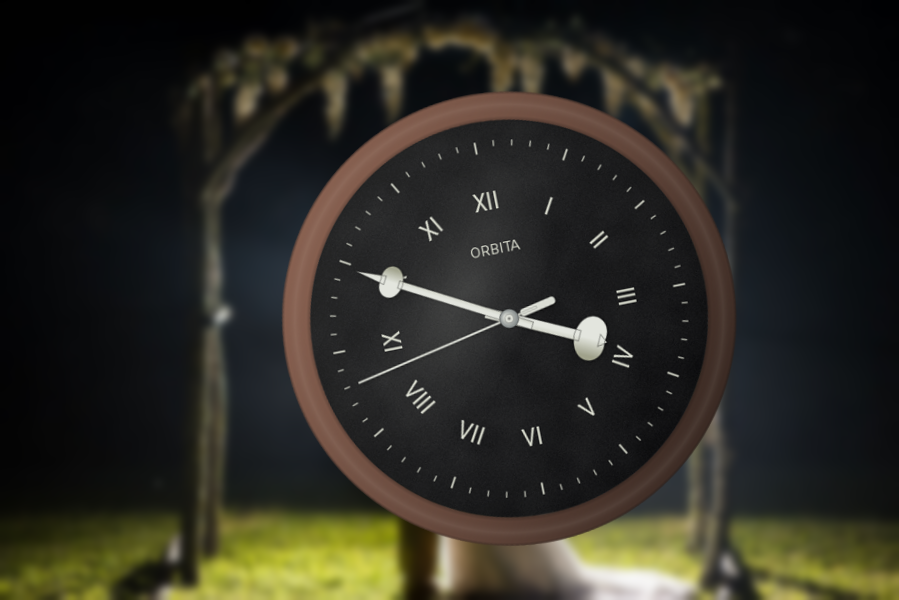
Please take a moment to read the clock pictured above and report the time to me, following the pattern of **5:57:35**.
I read **3:49:43**
